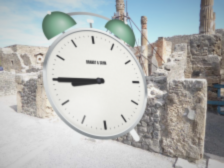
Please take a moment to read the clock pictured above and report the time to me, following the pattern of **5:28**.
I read **8:45**
